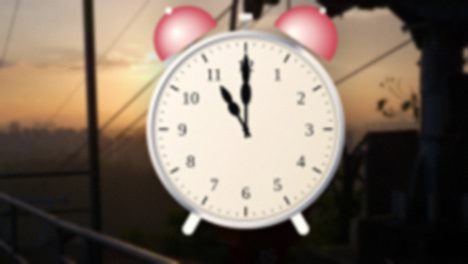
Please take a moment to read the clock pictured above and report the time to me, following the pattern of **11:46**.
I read **11:00**
